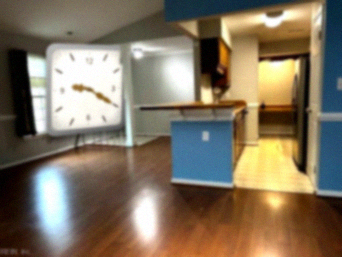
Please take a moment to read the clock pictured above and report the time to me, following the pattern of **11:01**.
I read **9:20**
